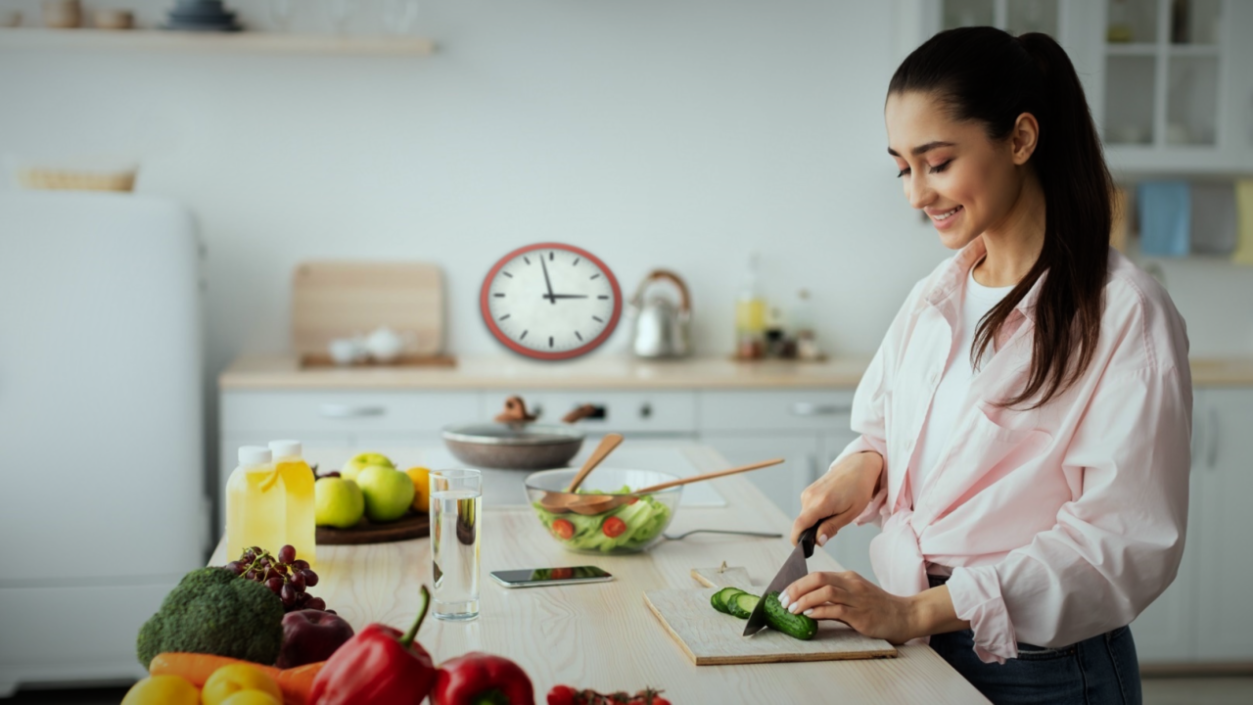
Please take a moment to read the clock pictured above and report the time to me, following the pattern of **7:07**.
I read **2:58**
